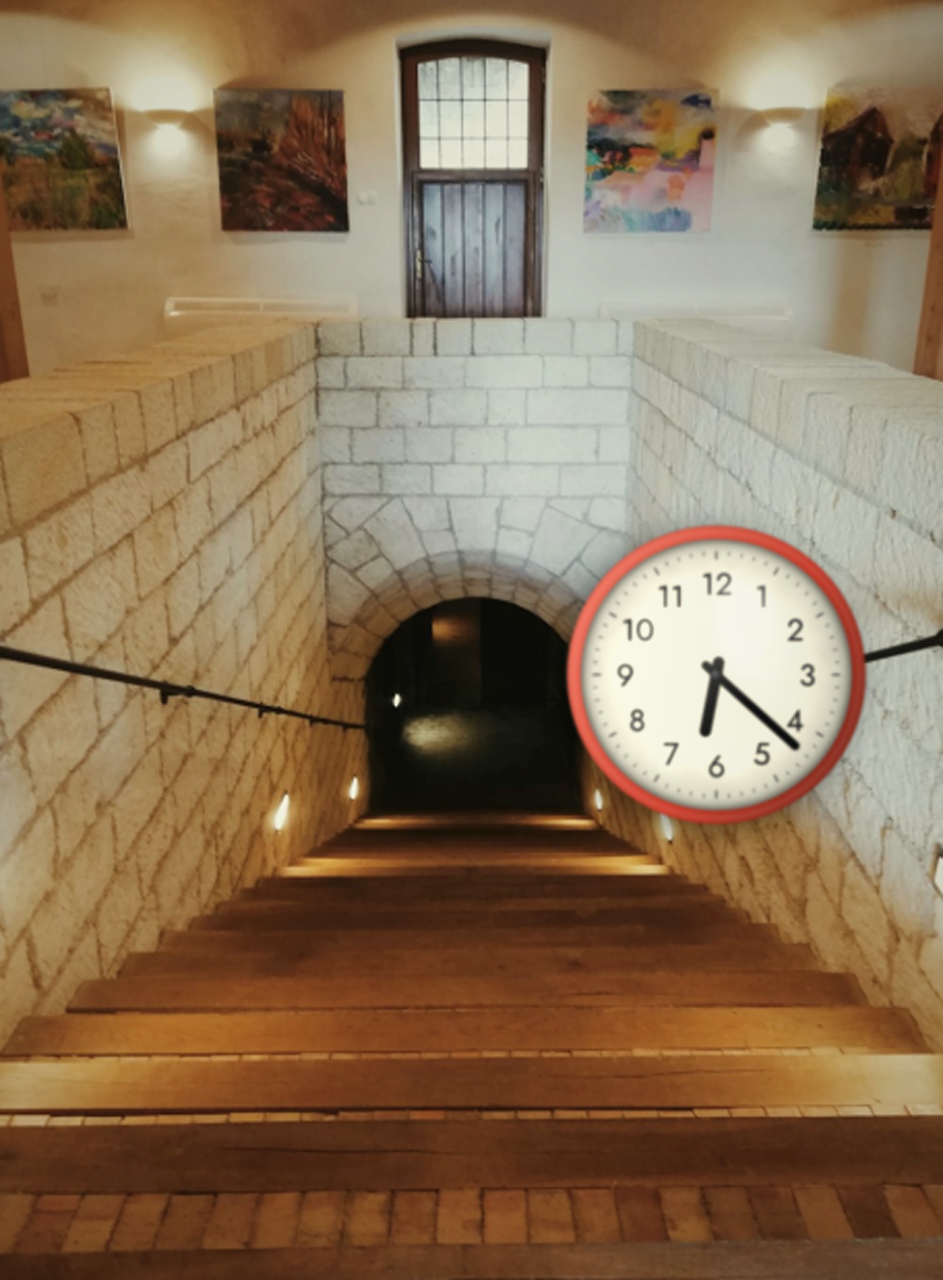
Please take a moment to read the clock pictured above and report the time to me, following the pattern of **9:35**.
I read **6:22**
